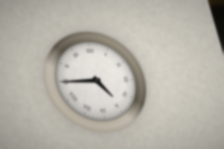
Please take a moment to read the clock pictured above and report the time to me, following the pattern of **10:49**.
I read **4:45**
